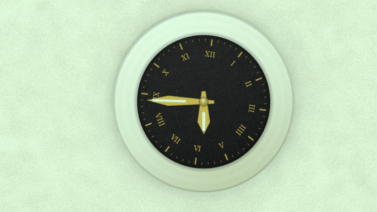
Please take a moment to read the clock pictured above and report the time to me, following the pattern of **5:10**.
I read **5:44**
